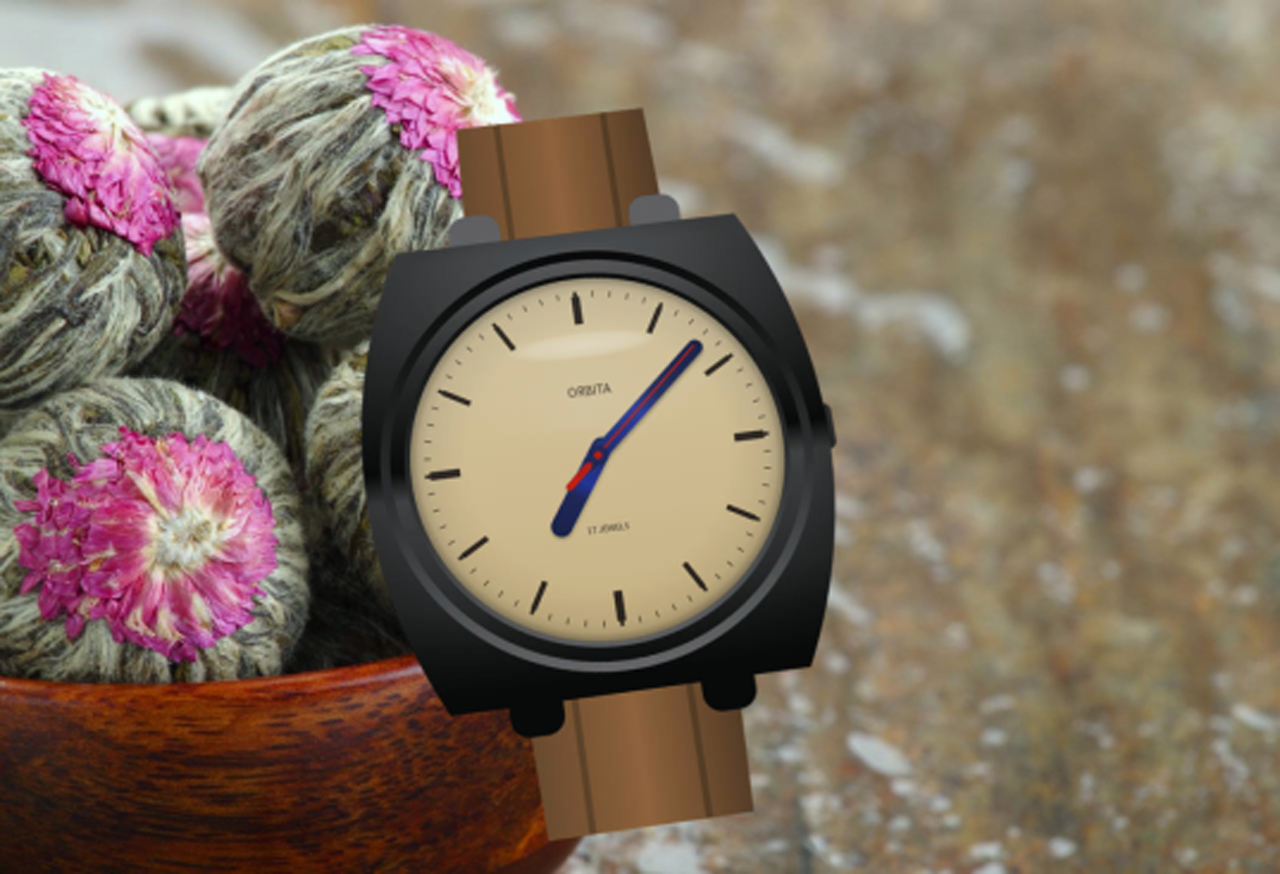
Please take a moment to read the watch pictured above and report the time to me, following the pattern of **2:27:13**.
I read **7:08:08**
